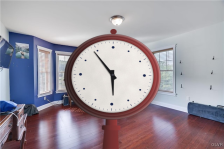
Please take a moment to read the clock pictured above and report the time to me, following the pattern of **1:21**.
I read **5:54**
